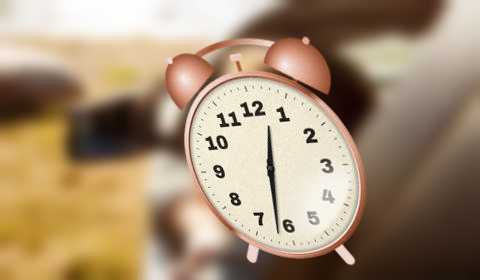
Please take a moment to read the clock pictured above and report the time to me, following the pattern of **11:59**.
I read **12:32**
